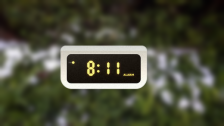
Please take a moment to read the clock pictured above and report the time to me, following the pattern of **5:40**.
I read **8:11**
